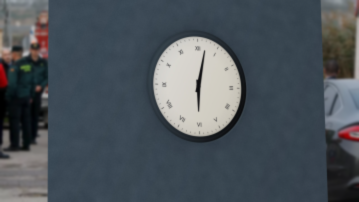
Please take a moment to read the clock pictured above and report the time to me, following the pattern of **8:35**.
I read **6:02**
